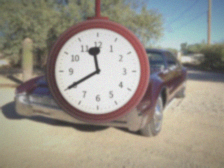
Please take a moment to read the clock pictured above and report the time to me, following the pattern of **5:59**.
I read **11:40**
